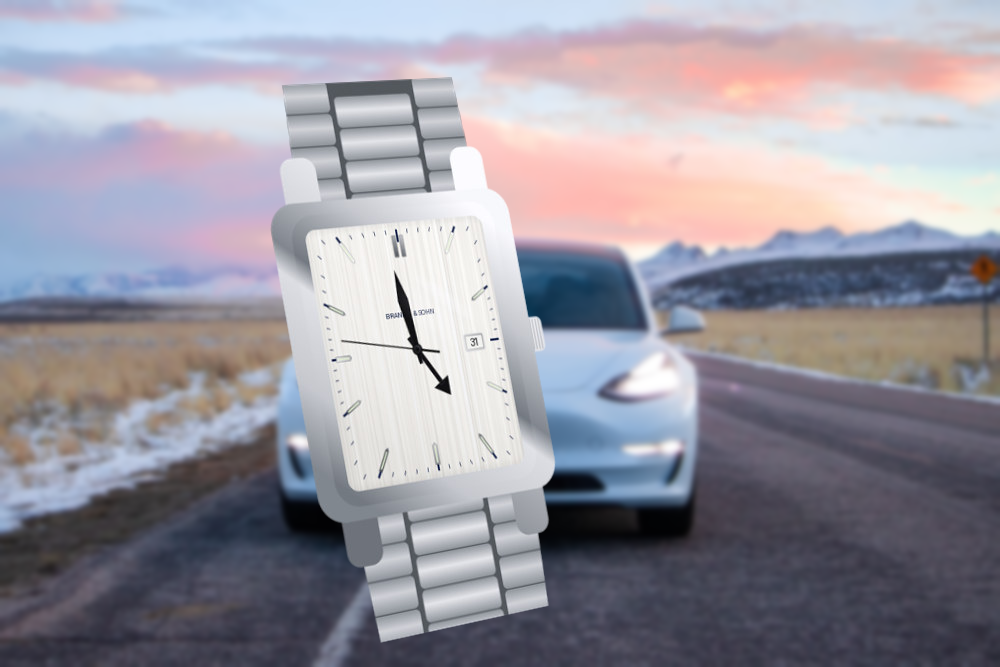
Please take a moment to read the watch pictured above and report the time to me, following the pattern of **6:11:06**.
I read **4:58:47**
